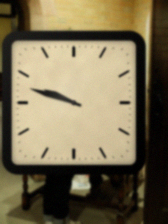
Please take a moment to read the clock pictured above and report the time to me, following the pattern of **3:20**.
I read **9:48**
